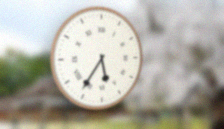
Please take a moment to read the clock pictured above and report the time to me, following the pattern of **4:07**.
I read **5:36**
